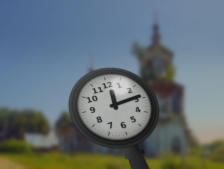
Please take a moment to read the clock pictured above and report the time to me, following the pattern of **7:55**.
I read **12:14**
